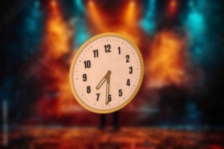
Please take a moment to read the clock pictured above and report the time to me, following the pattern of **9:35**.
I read **7:31**
